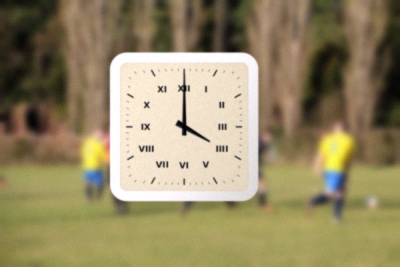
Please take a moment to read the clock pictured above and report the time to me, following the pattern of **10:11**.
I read **4:00**
